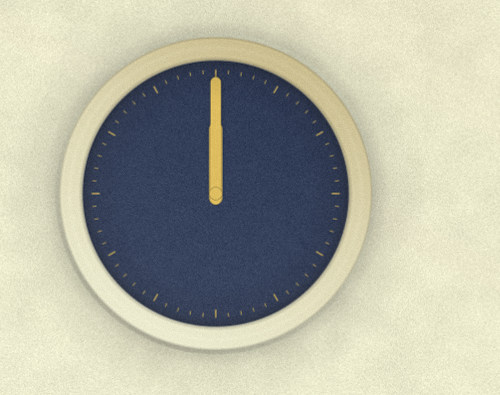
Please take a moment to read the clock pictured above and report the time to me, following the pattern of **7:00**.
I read **12:00**
